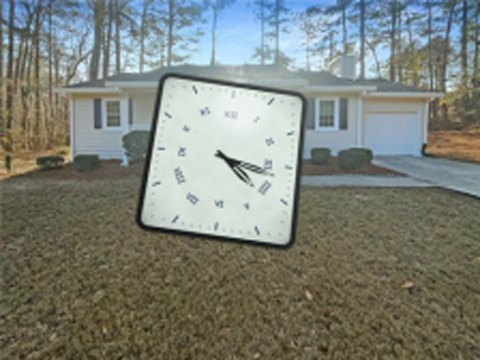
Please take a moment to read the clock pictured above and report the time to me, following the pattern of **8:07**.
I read **4:17**
